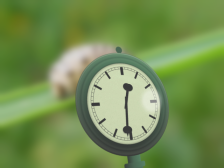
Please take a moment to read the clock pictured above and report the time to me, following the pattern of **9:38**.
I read **12:31**
